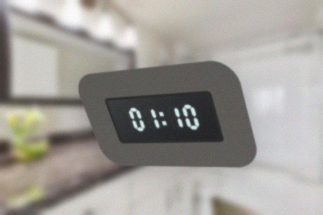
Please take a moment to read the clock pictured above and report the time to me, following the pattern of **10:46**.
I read **1:10**
